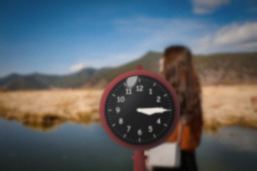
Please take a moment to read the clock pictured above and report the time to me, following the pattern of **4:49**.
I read **3:15**
